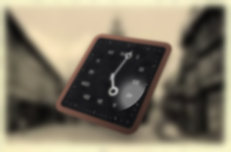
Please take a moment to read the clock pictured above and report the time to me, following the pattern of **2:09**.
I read **5:02**
